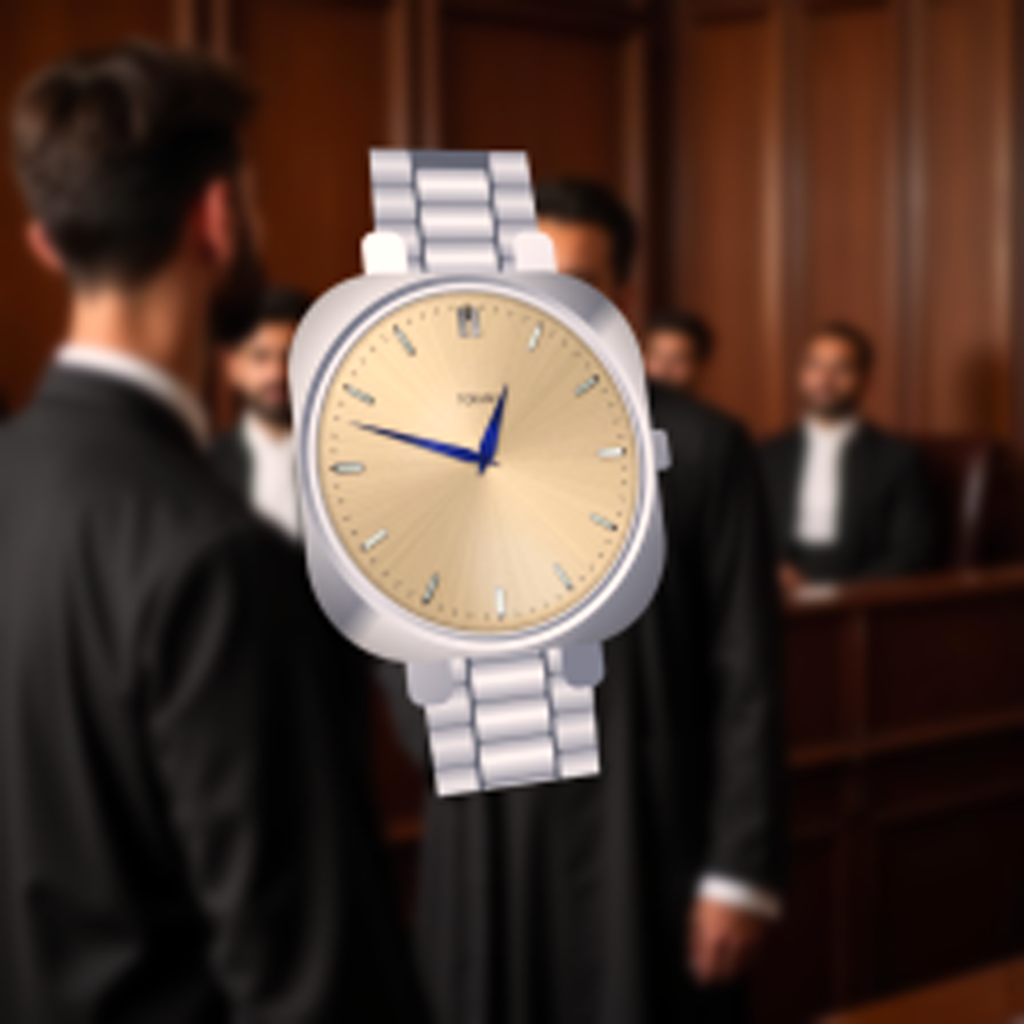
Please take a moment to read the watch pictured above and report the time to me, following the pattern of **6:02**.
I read **12:48**
